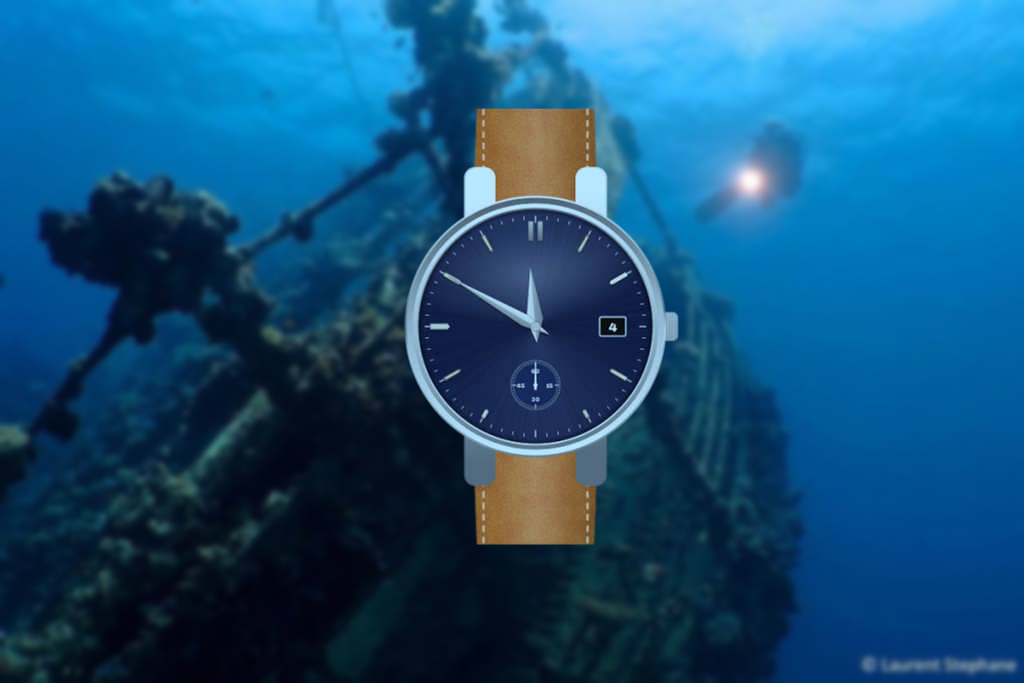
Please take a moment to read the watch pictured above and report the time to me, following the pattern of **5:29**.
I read **11:50**
